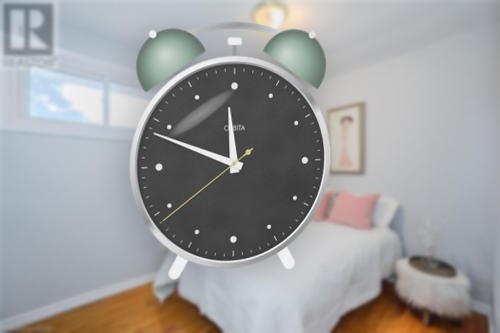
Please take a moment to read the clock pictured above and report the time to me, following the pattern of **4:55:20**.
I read **11:48:39**
